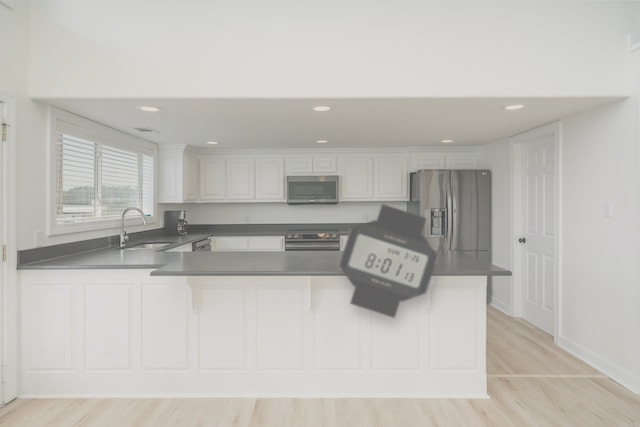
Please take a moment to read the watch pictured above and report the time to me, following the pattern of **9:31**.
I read **8:01**
